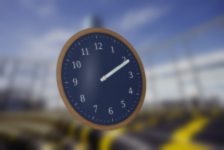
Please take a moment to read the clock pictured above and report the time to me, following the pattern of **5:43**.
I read **2:11**
